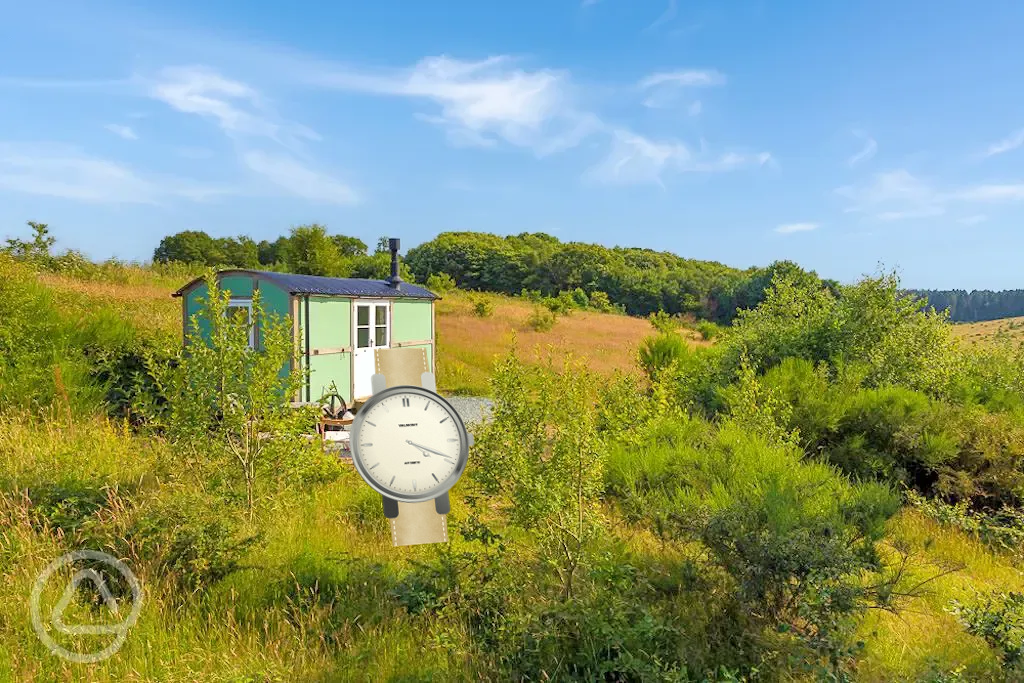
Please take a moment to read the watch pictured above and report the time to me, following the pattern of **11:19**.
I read **4:19**
